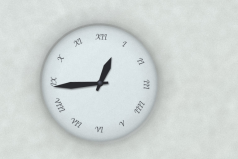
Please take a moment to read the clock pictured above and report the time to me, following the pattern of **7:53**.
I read **12:44**
